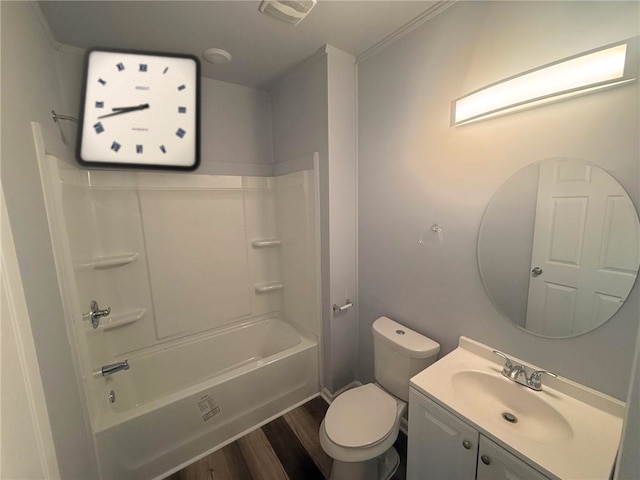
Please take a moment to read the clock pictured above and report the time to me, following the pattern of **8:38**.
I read **8:42**
